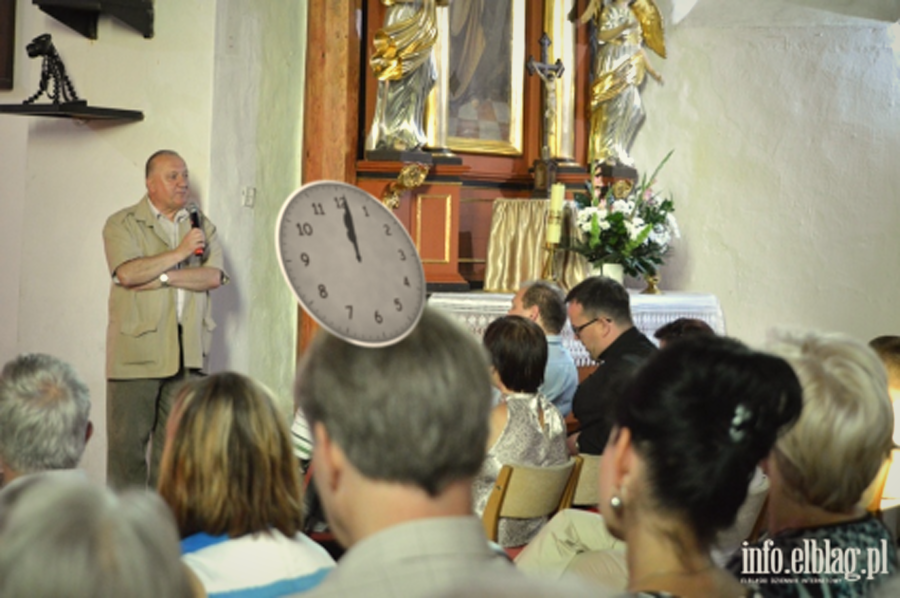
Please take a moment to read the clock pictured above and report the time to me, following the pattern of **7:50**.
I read **12:01**
